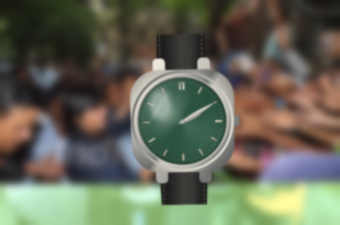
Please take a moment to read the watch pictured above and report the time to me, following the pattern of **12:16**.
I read **2:10**
